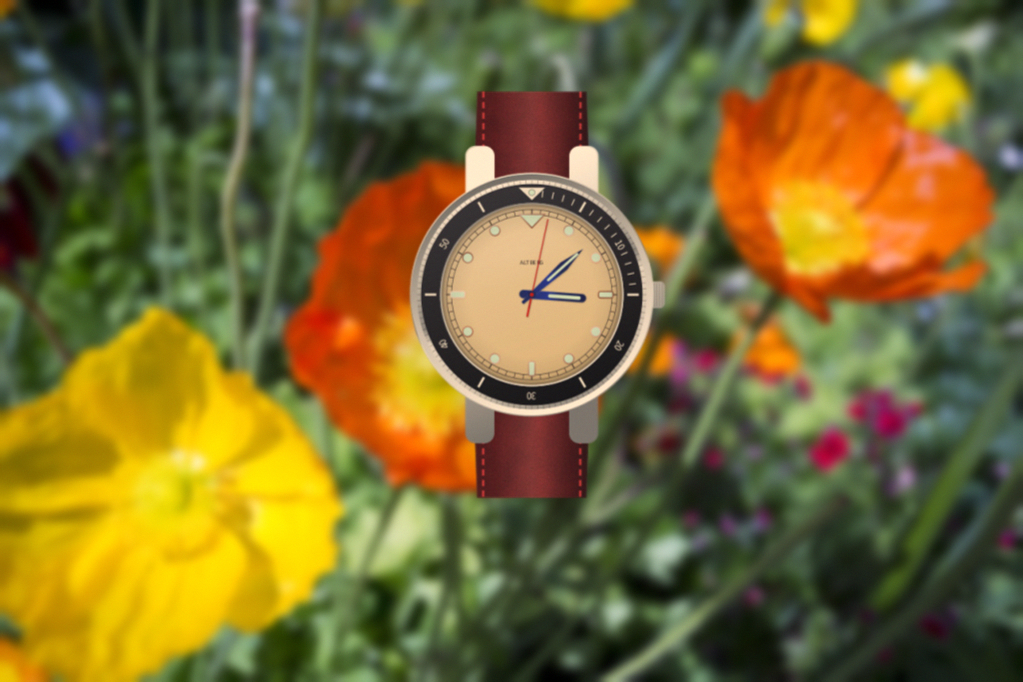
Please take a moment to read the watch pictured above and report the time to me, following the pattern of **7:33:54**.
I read **3:08:02**
